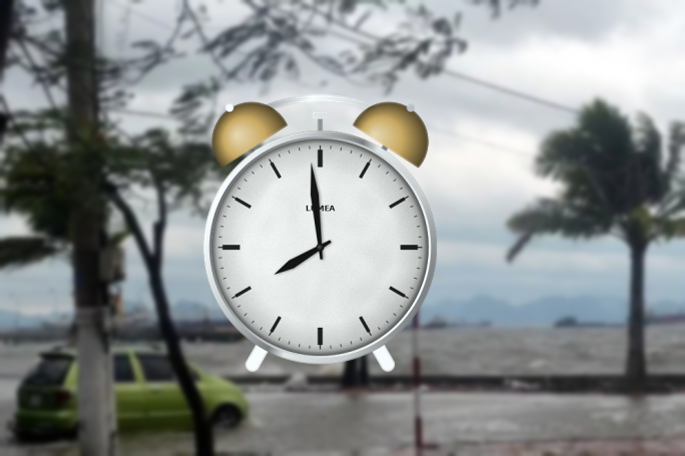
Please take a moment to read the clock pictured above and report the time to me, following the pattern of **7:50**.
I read **7:59**
